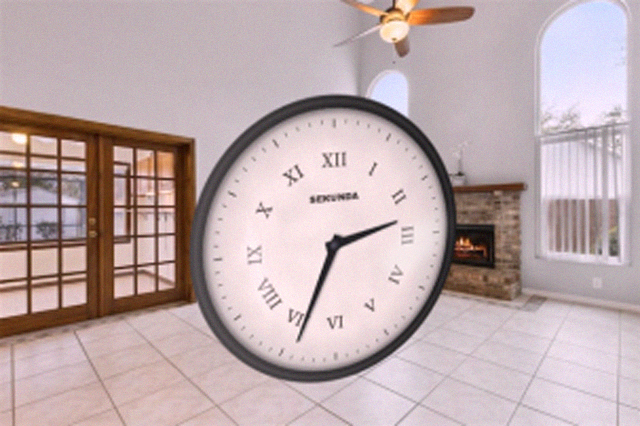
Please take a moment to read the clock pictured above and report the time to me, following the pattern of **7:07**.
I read **2:34**
